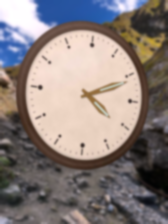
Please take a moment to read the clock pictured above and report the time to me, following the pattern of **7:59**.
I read **4:11**
